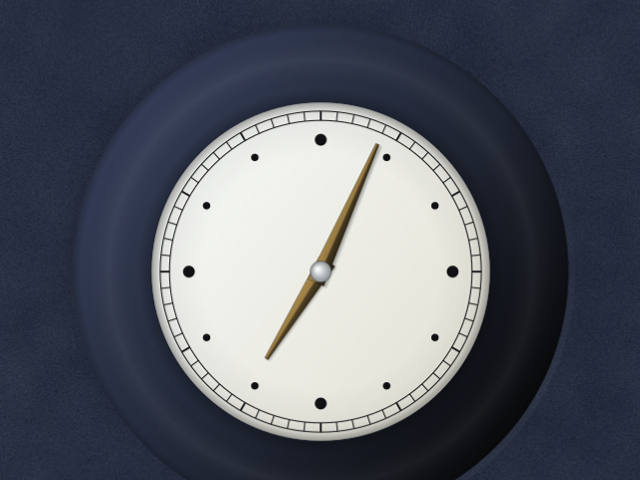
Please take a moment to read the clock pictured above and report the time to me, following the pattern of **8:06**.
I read **7:04**
